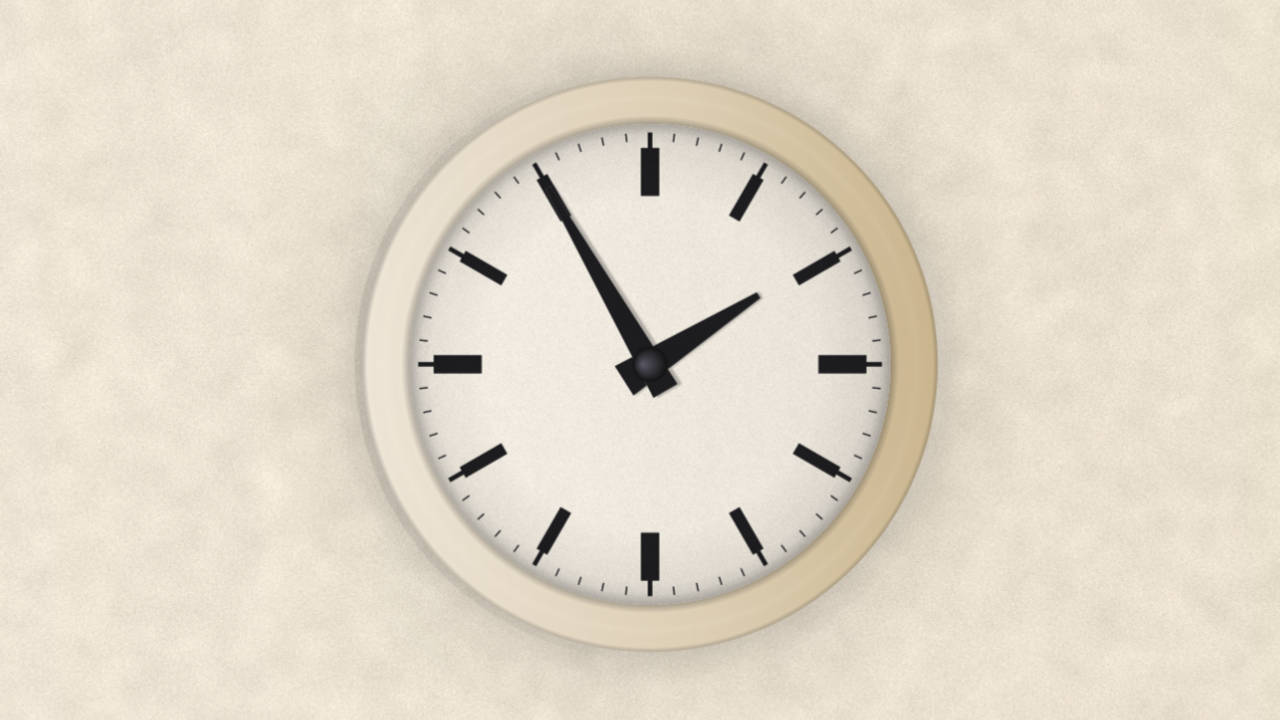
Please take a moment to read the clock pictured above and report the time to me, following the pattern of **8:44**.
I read **1:55**
